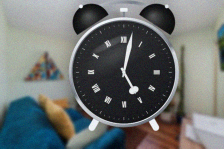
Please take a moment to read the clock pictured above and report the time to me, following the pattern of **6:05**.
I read **5:02**
